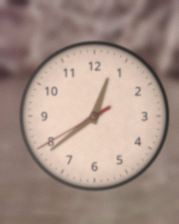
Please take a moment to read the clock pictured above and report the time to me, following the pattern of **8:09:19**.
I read **12:38:40**
